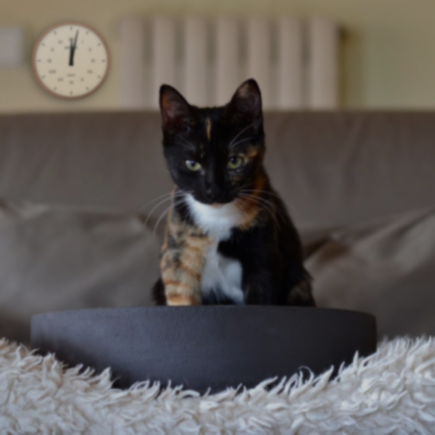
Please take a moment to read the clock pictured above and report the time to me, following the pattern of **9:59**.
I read **12:02**
